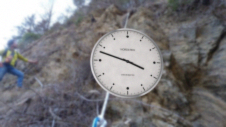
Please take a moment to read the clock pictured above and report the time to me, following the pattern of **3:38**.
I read **3:48**
